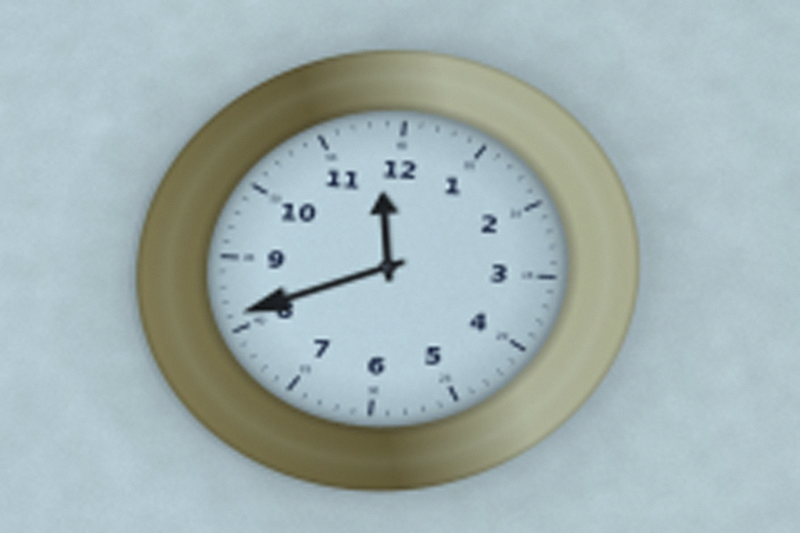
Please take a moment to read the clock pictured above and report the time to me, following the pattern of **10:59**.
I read **11:41**
